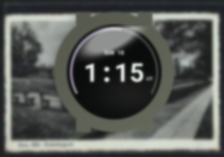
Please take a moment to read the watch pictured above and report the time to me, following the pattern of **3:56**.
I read **1:15**
